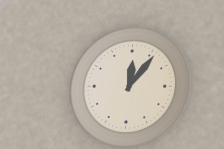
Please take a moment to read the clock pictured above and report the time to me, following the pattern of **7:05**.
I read **12:06**
